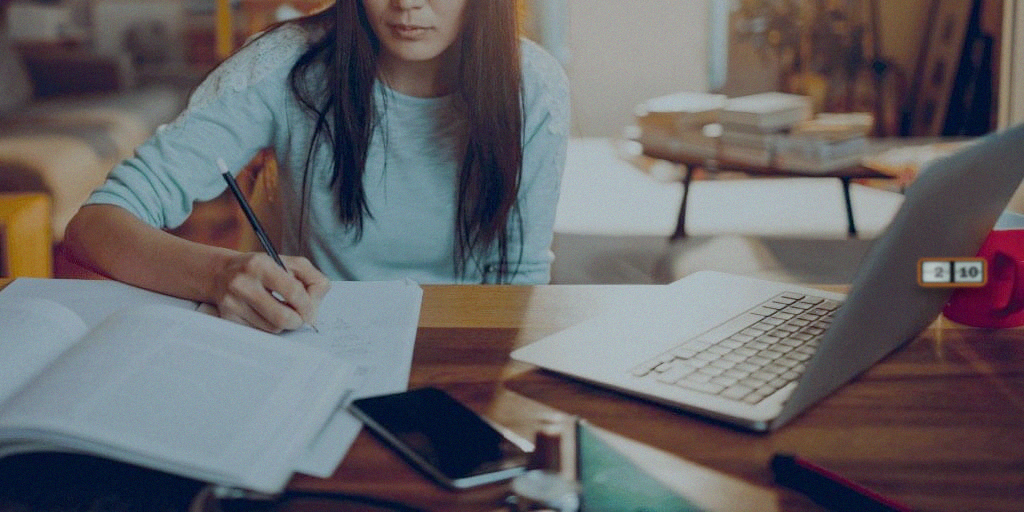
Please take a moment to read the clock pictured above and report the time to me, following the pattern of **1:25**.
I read **2:10**
